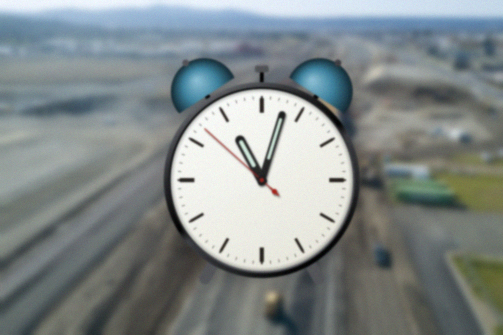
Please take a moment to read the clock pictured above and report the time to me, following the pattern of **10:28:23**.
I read **11:02:52**
